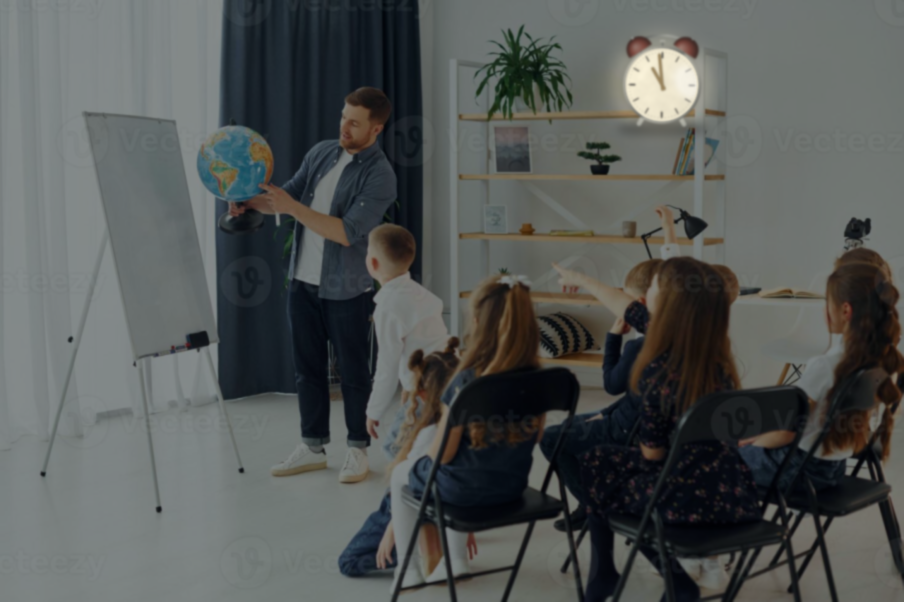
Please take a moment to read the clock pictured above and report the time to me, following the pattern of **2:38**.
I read **10:59**
